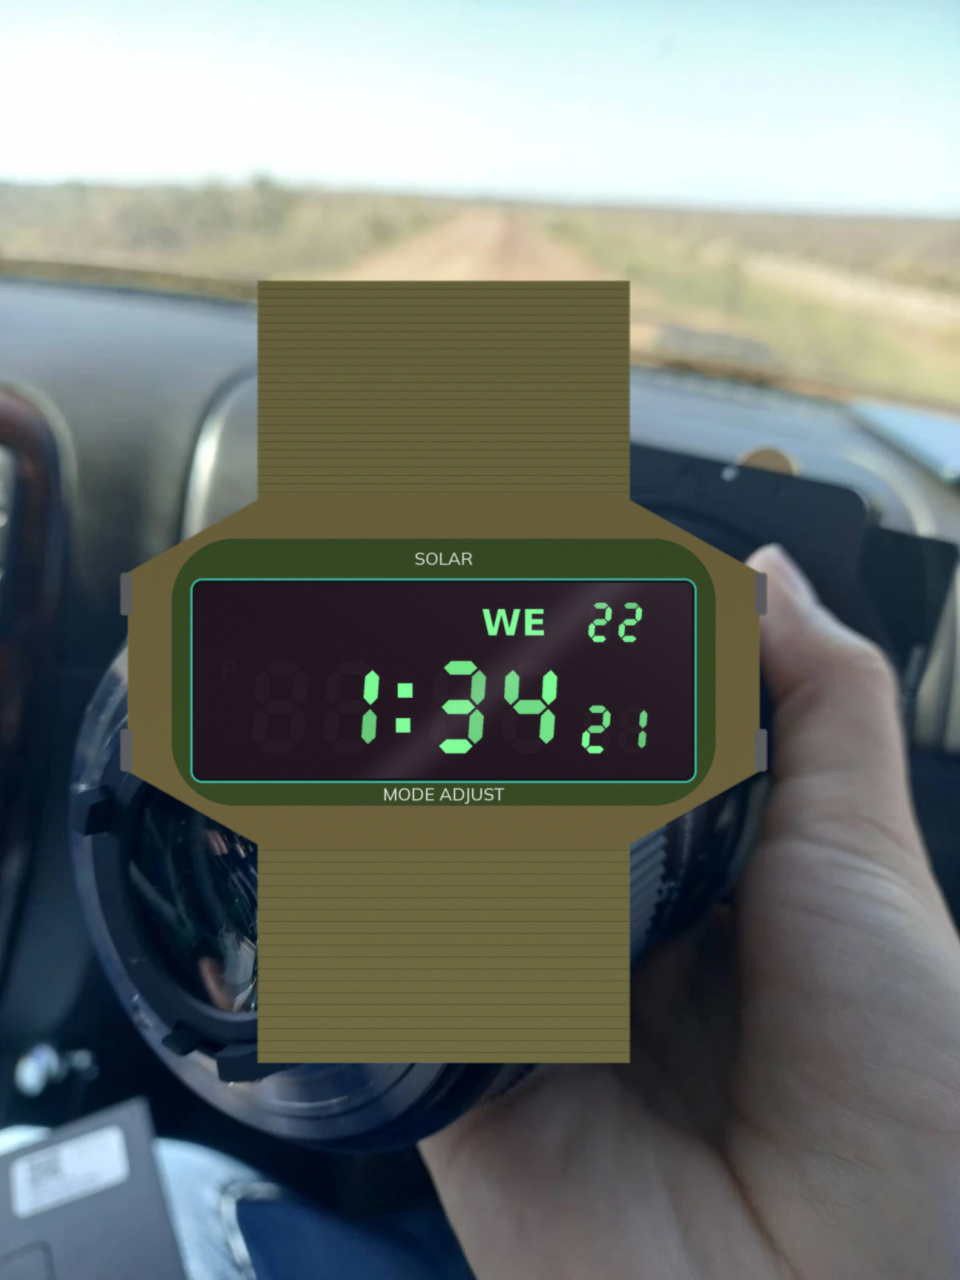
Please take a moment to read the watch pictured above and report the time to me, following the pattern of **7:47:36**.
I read **1:34:21**
